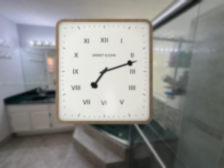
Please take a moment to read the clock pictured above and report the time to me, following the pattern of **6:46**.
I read **7:12**
